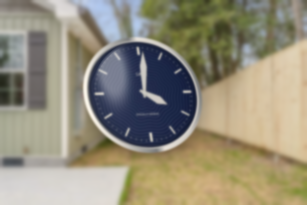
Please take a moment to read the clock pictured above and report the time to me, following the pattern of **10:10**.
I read **4:01**
